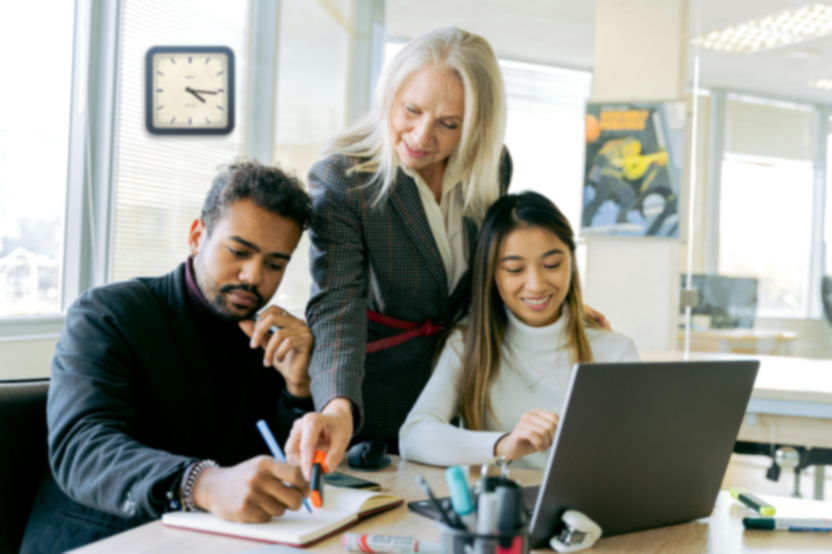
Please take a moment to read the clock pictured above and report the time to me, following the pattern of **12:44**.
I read **4:16**
